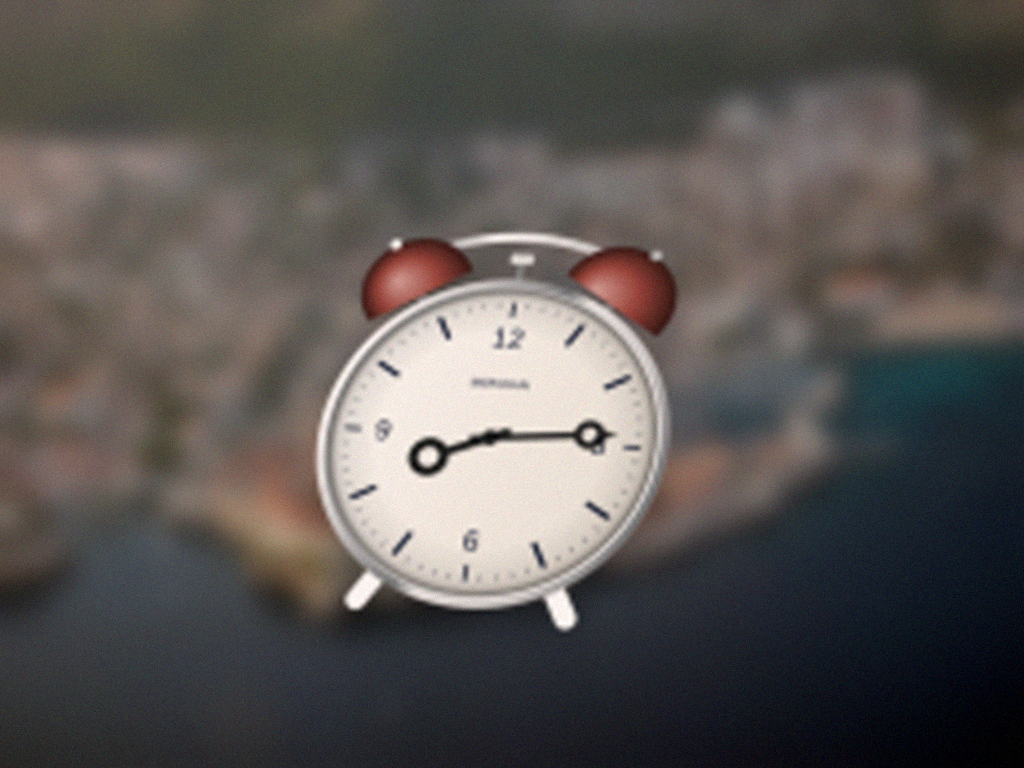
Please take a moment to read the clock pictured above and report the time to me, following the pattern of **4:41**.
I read **8:14**
